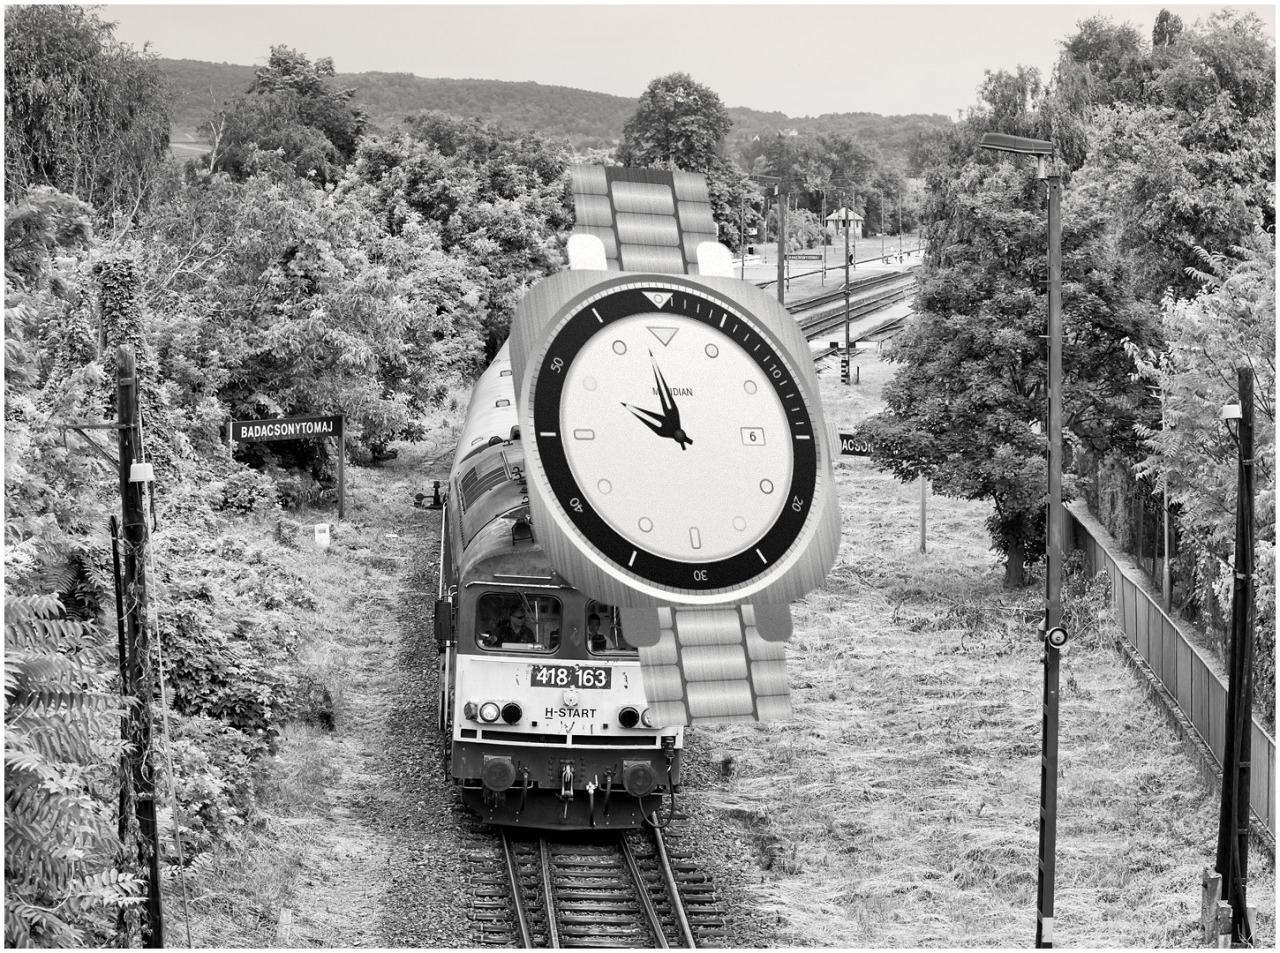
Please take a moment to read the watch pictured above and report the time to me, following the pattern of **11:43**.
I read **9:58**
